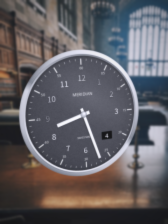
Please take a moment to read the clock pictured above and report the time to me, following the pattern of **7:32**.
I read **8:27**
